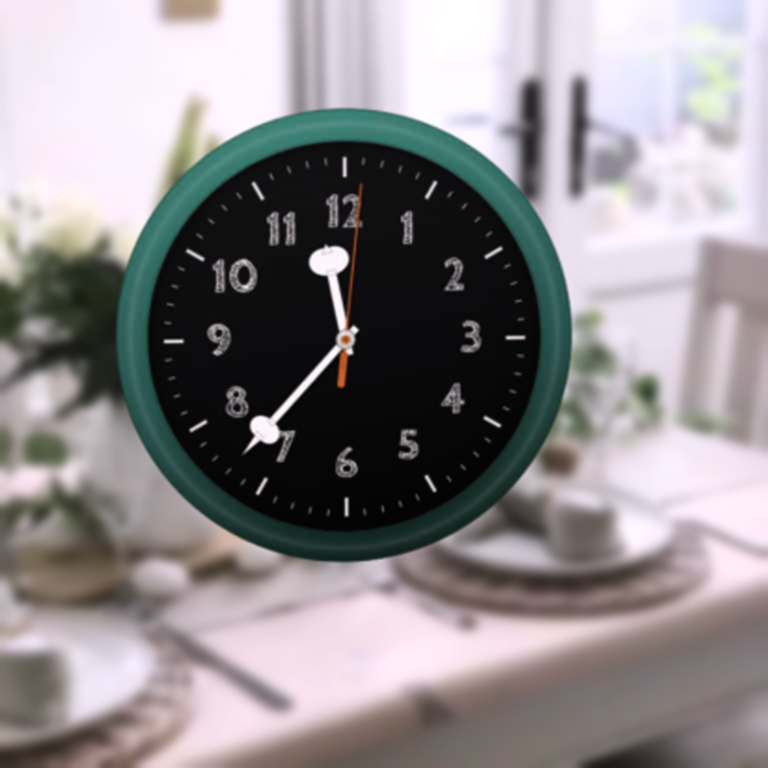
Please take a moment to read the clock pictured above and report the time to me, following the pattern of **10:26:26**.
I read **11:37:01**
